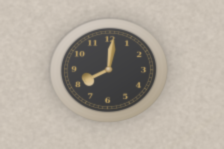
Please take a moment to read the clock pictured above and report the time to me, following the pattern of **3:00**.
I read **8:01**
